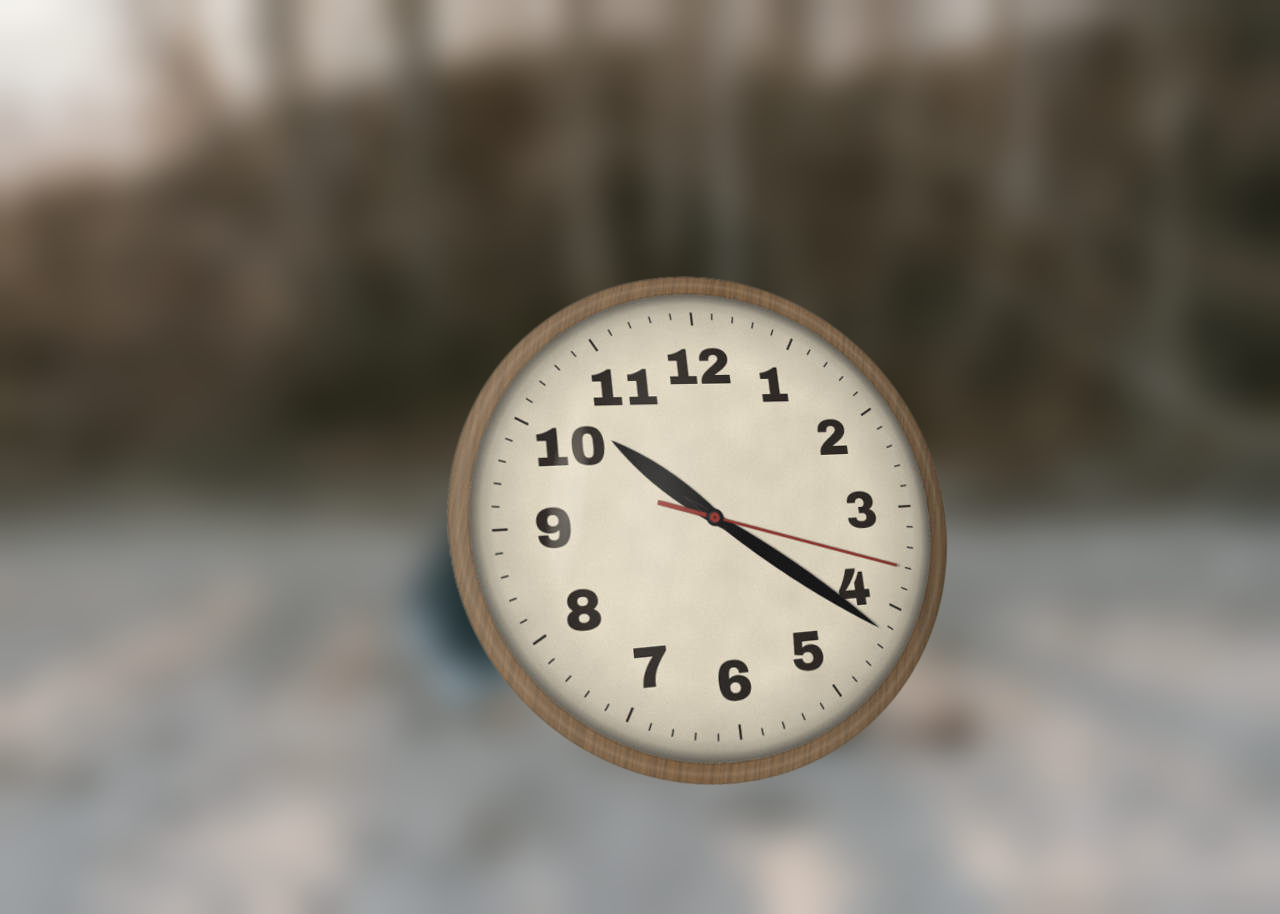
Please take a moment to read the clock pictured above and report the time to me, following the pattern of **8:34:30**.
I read **10:21:18**
